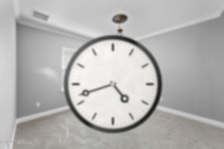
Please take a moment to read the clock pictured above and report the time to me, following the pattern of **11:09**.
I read **4:42**
